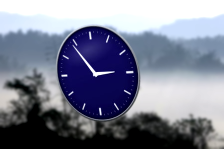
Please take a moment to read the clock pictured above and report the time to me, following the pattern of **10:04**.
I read **2:54**
